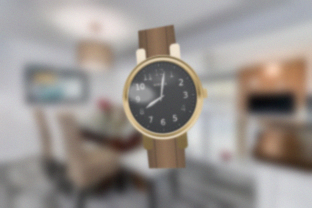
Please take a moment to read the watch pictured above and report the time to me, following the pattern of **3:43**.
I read **8:02**
